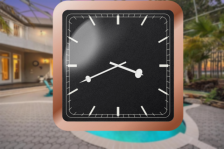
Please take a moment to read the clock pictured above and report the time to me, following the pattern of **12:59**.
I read **3:41**
